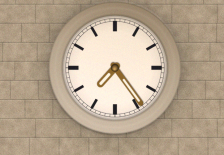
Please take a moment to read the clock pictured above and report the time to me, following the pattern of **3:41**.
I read **7:24**
